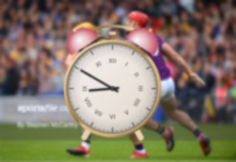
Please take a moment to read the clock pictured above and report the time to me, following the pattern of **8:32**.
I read **8:50**
